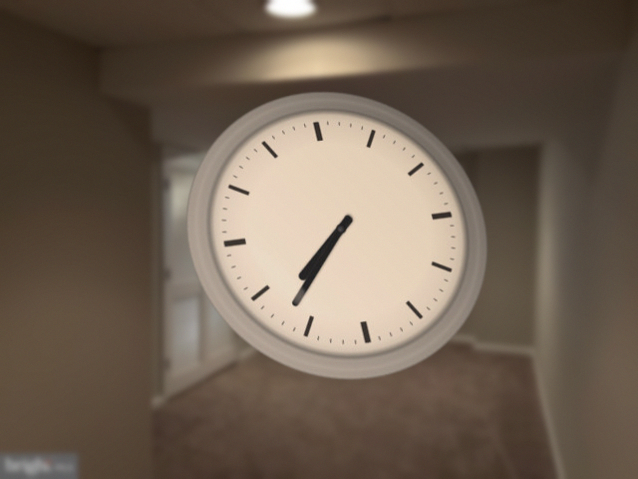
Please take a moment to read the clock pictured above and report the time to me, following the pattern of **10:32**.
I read **7:37**
